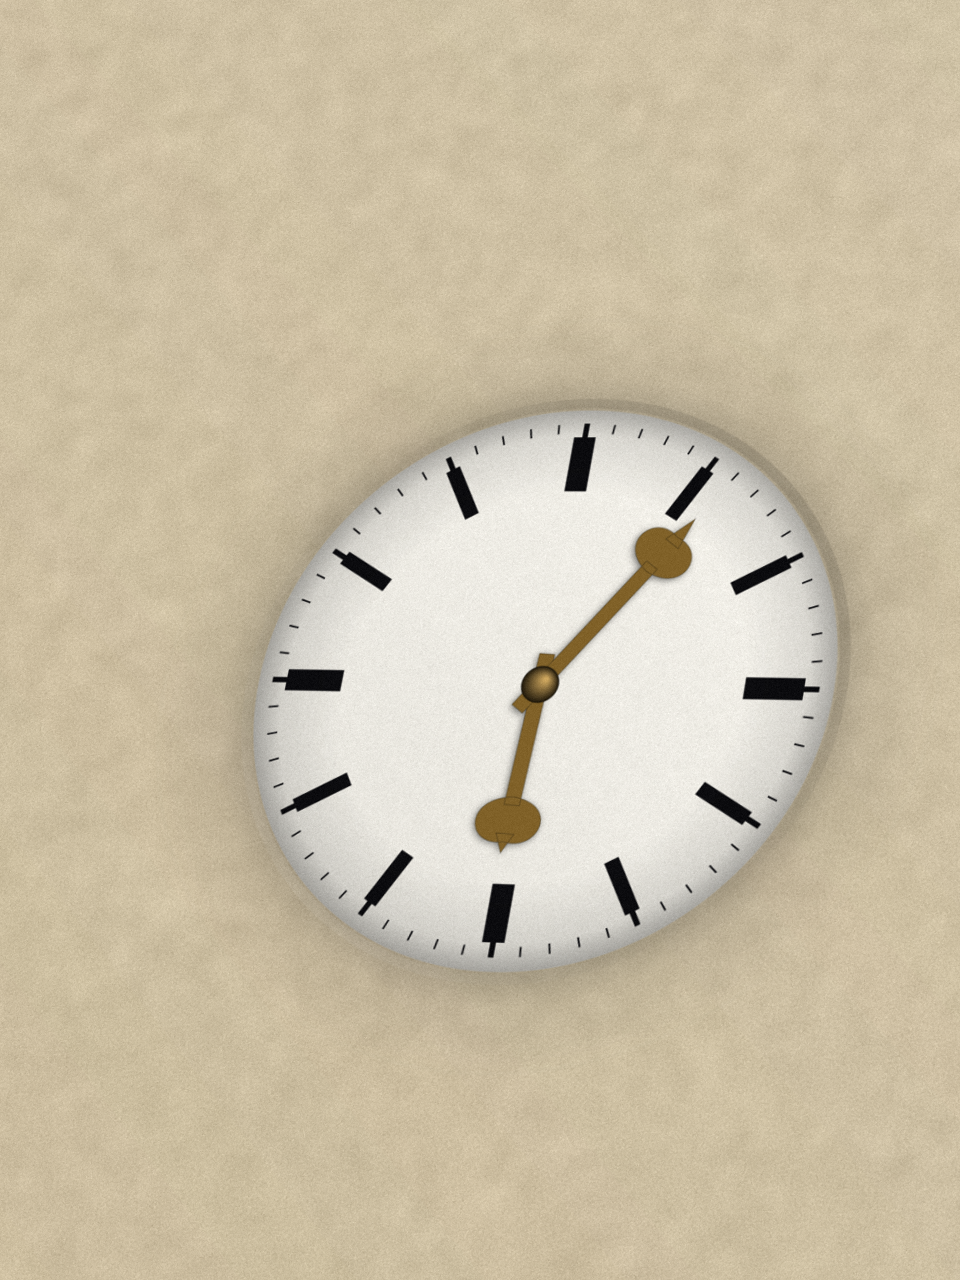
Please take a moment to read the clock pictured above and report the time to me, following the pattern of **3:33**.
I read **6:06**
